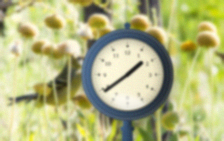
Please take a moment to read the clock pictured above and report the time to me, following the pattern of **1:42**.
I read **1:39**
